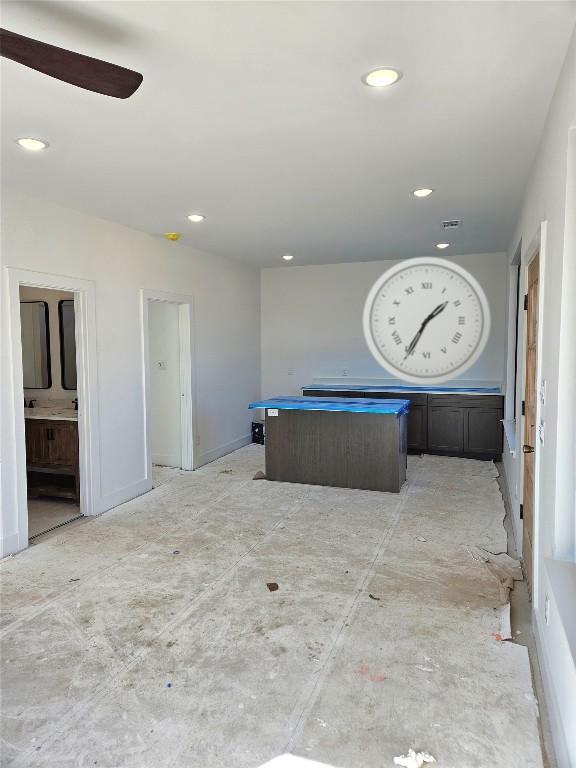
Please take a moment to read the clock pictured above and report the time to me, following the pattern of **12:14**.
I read **1:35**
